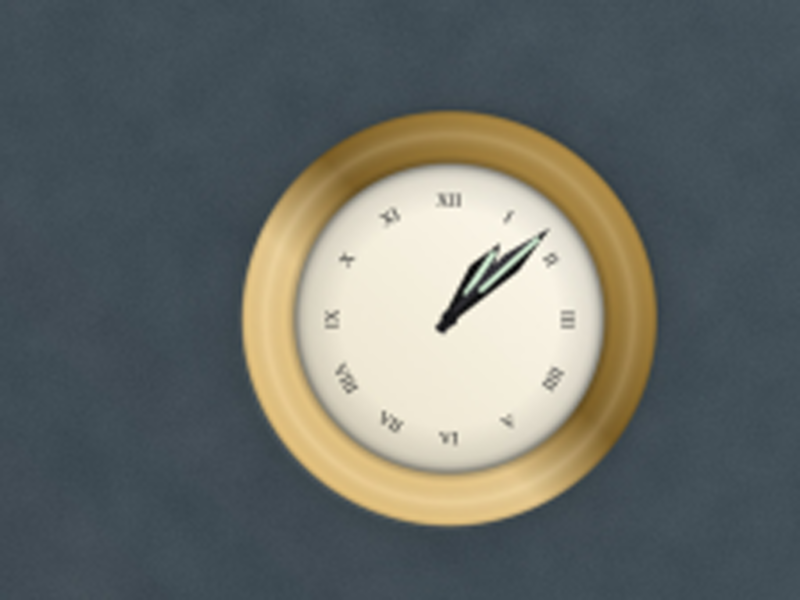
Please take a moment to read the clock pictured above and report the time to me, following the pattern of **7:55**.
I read **1:08**
